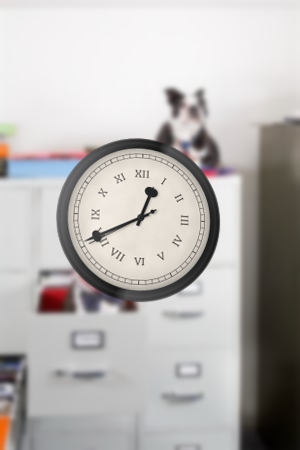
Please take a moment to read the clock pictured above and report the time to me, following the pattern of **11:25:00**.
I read **12:40:40**
